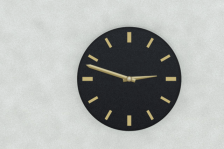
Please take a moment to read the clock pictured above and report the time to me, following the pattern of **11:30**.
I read **2:48**
